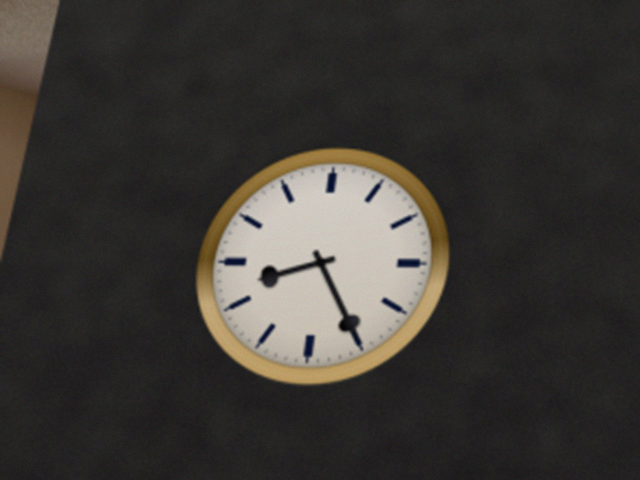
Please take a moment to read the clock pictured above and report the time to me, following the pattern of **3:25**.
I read **8:25**
